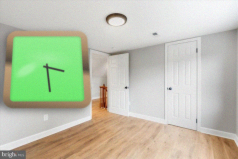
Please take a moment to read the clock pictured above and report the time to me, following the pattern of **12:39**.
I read **3:29**
